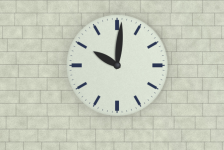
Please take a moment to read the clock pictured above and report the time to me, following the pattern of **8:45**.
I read **10:01**
